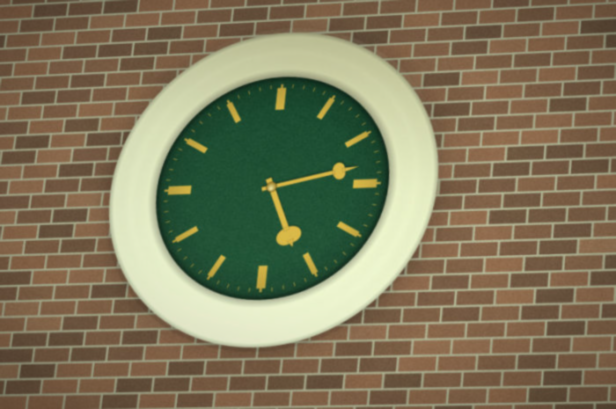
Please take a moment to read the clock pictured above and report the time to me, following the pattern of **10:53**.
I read **5:13**
